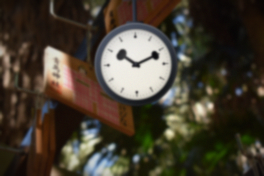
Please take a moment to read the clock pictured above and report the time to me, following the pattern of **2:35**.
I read **10:11**
